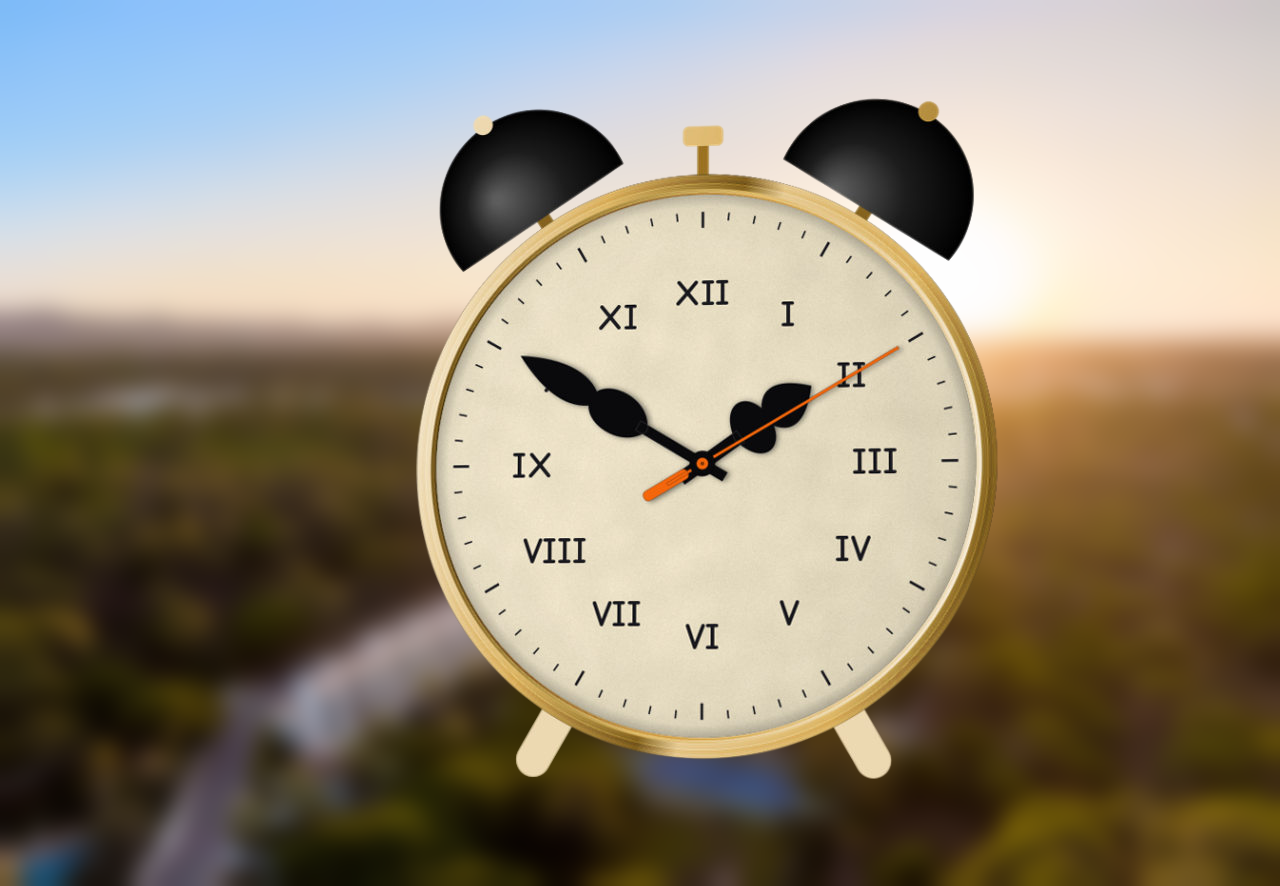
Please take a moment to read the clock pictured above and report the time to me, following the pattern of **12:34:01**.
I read **1:50:10**
